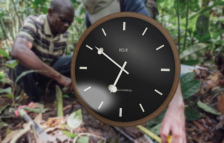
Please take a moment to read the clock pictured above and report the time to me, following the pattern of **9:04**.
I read **6:51**
